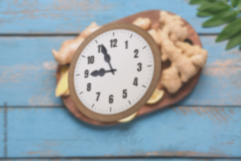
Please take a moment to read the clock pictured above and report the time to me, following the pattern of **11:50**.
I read **8:56**
